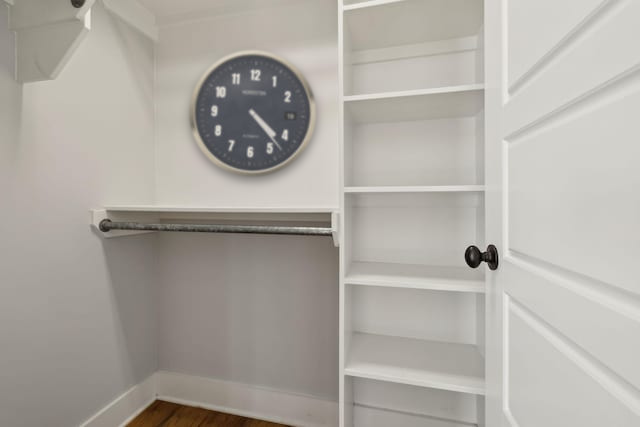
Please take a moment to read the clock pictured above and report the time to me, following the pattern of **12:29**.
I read **4:23**
